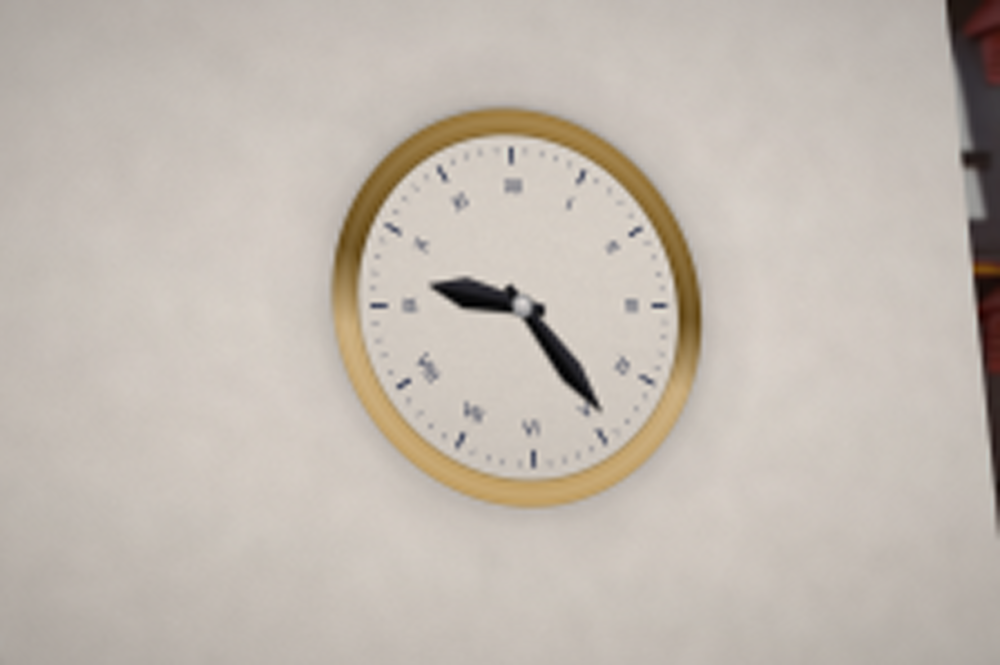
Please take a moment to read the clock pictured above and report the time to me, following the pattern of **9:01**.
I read **9:24**
